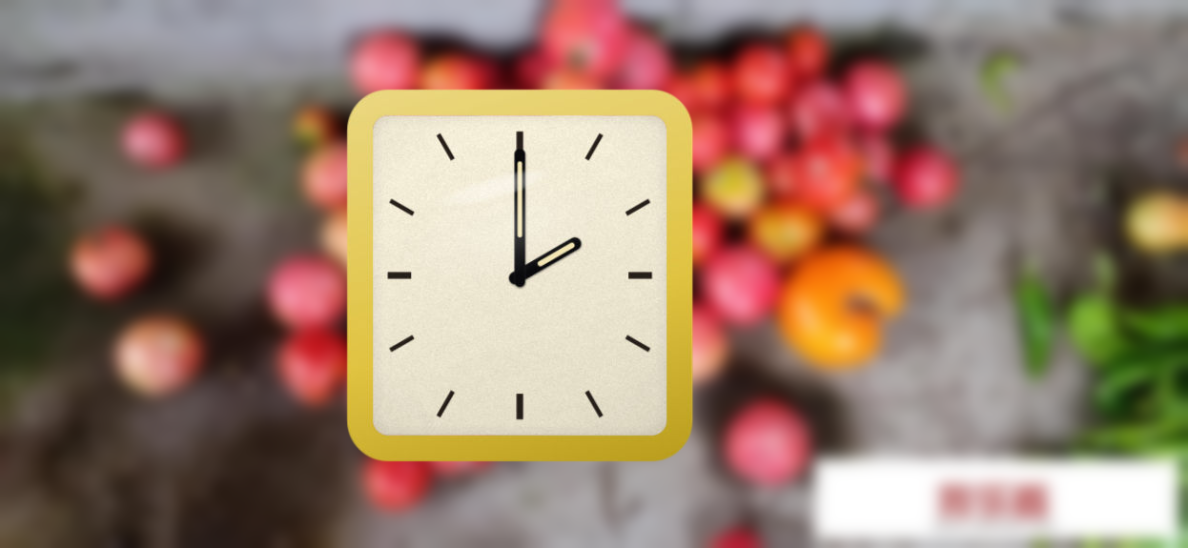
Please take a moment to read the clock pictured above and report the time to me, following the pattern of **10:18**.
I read **2:00**
